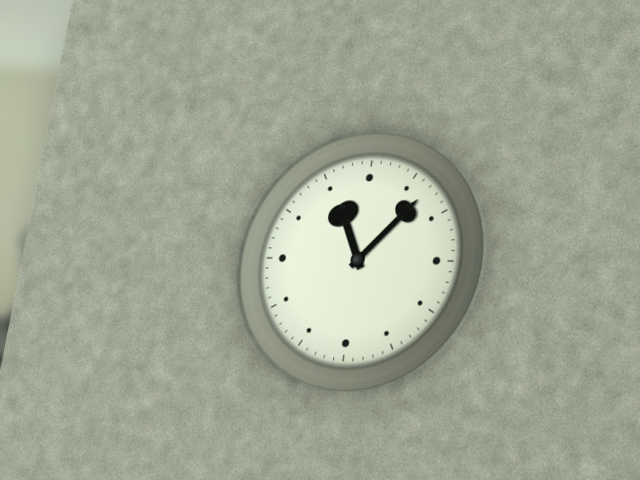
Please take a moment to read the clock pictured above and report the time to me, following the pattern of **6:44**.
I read **11:07**
